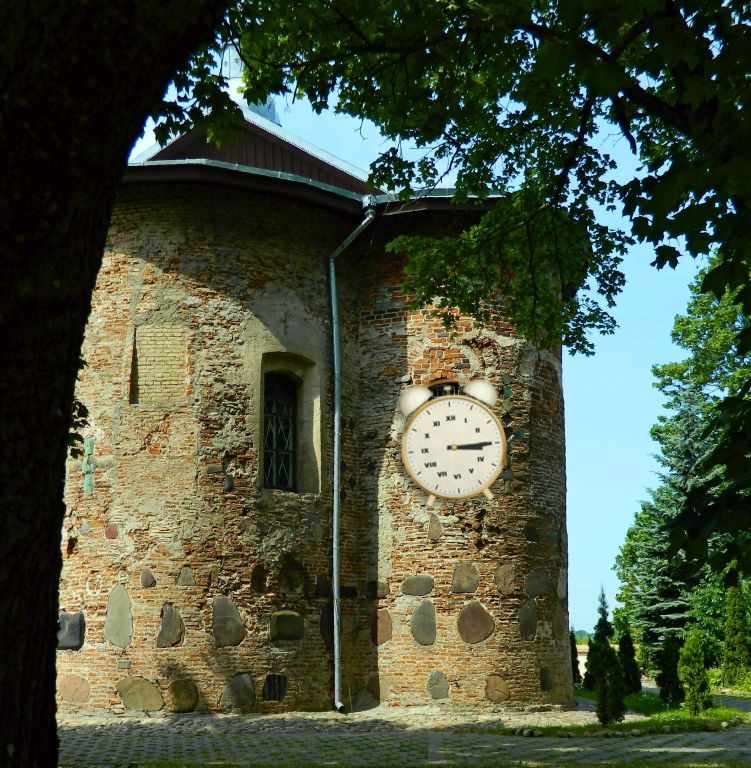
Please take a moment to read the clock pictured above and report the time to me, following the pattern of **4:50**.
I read **3:15**
